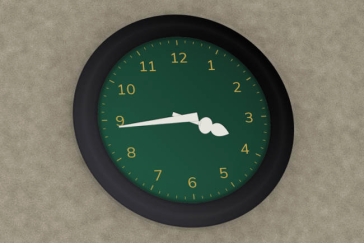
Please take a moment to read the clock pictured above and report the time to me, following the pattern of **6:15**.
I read **3:44**
